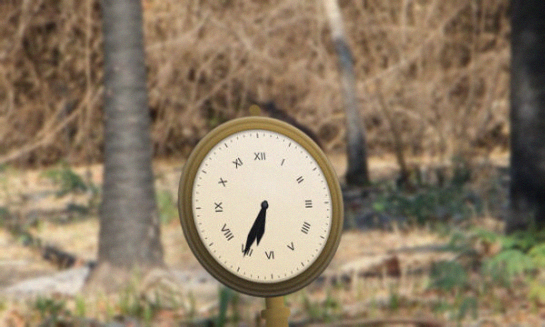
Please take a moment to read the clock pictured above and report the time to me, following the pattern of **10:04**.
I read **6:35**
